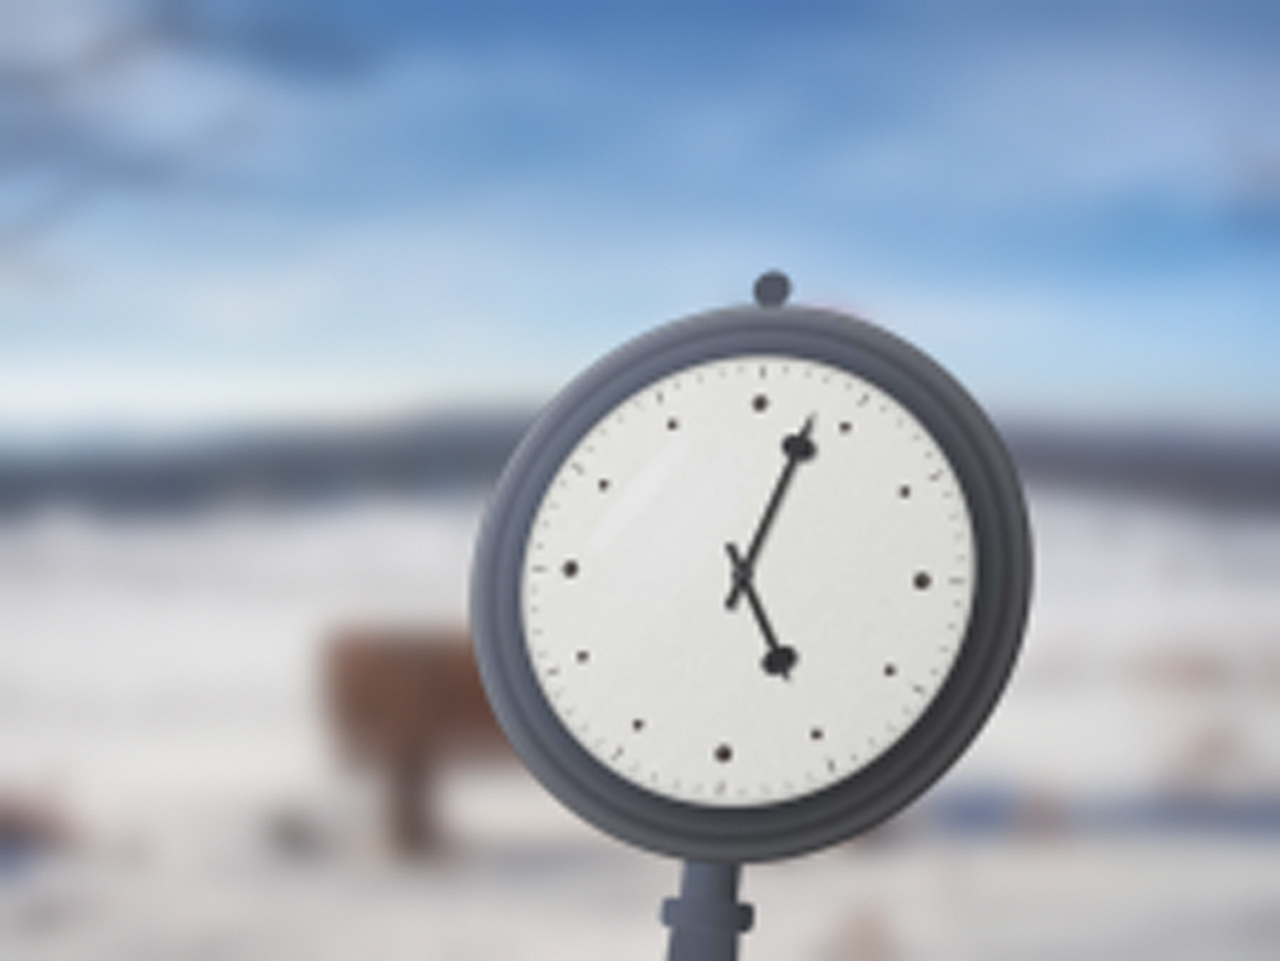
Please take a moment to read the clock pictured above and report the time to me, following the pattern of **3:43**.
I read **5:03**
